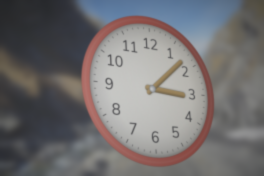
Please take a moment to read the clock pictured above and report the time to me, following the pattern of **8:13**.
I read **3:08**
